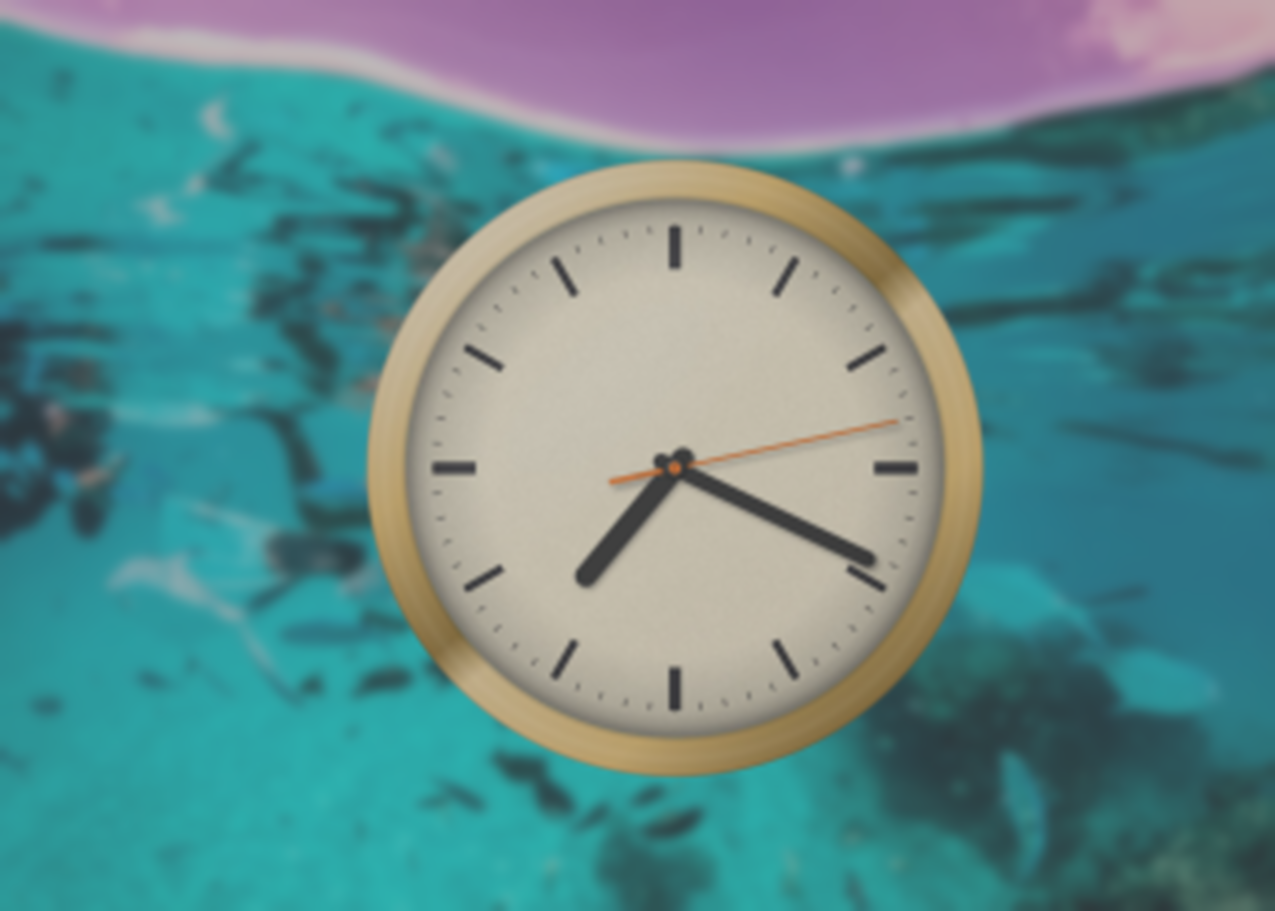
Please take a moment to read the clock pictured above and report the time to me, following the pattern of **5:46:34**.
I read **7:19:13**
